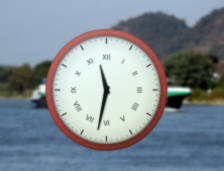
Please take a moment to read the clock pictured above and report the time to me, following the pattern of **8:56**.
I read **11:32**
